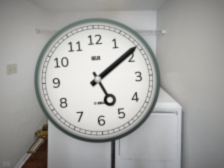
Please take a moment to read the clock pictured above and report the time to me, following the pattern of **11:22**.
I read **5:09**
